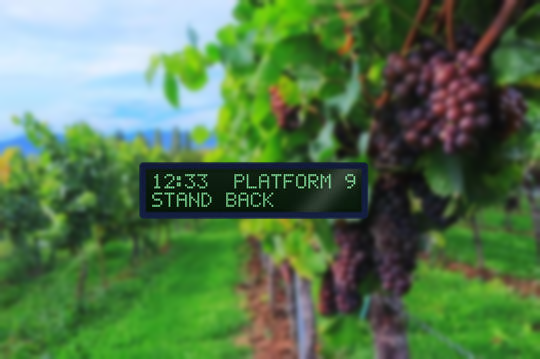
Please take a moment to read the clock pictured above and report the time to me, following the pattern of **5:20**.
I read **12:33**
